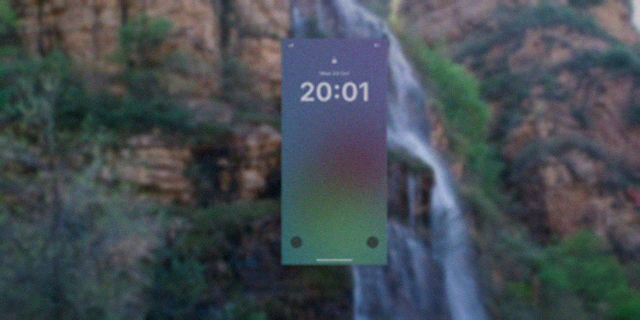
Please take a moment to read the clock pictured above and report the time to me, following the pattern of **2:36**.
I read **20:01**
